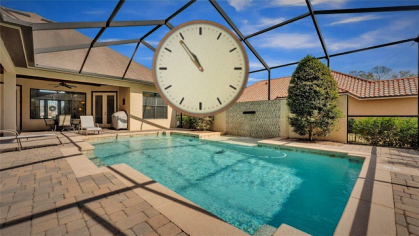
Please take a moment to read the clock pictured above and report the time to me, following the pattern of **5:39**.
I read **10:54**
